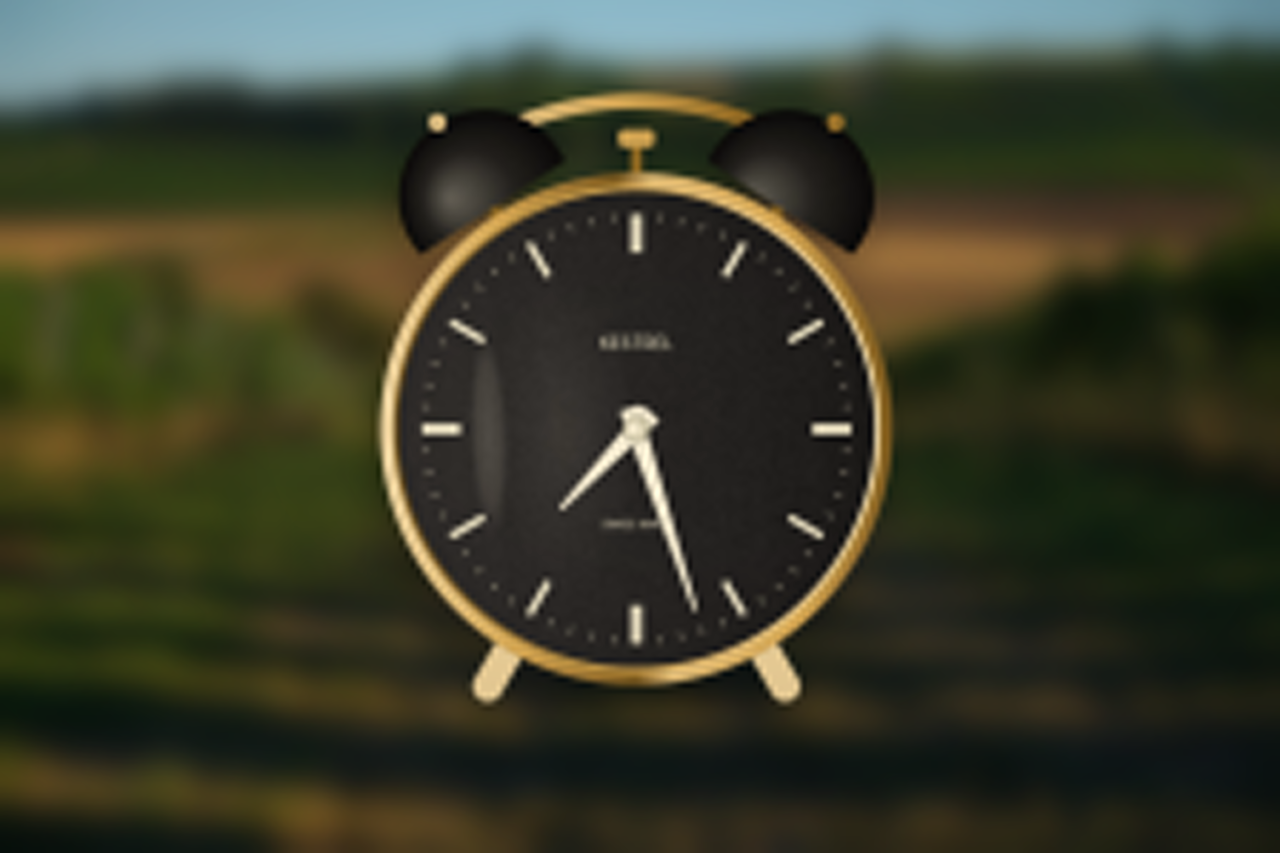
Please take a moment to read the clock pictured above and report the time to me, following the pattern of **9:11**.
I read **7:27**
